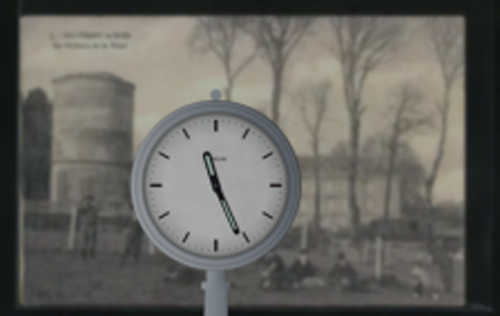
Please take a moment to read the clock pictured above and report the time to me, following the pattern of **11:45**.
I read **11:26**
